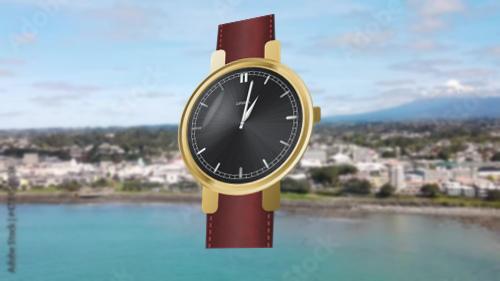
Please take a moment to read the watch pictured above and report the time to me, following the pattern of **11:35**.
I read **1:02**
